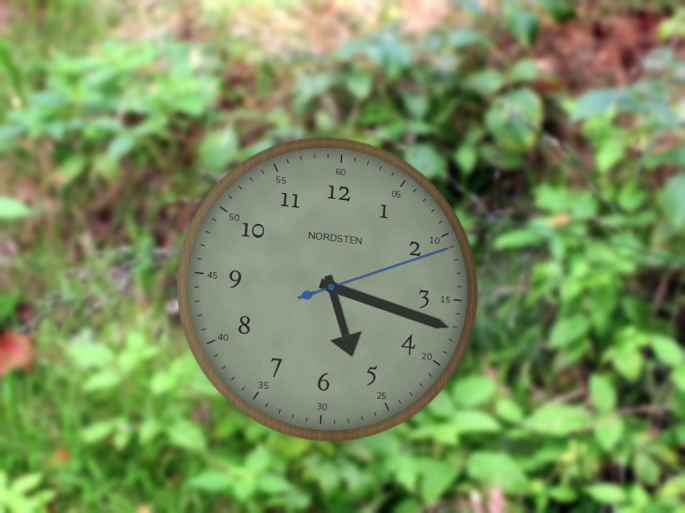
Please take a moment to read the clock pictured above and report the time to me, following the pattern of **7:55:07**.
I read **5:17:11**
